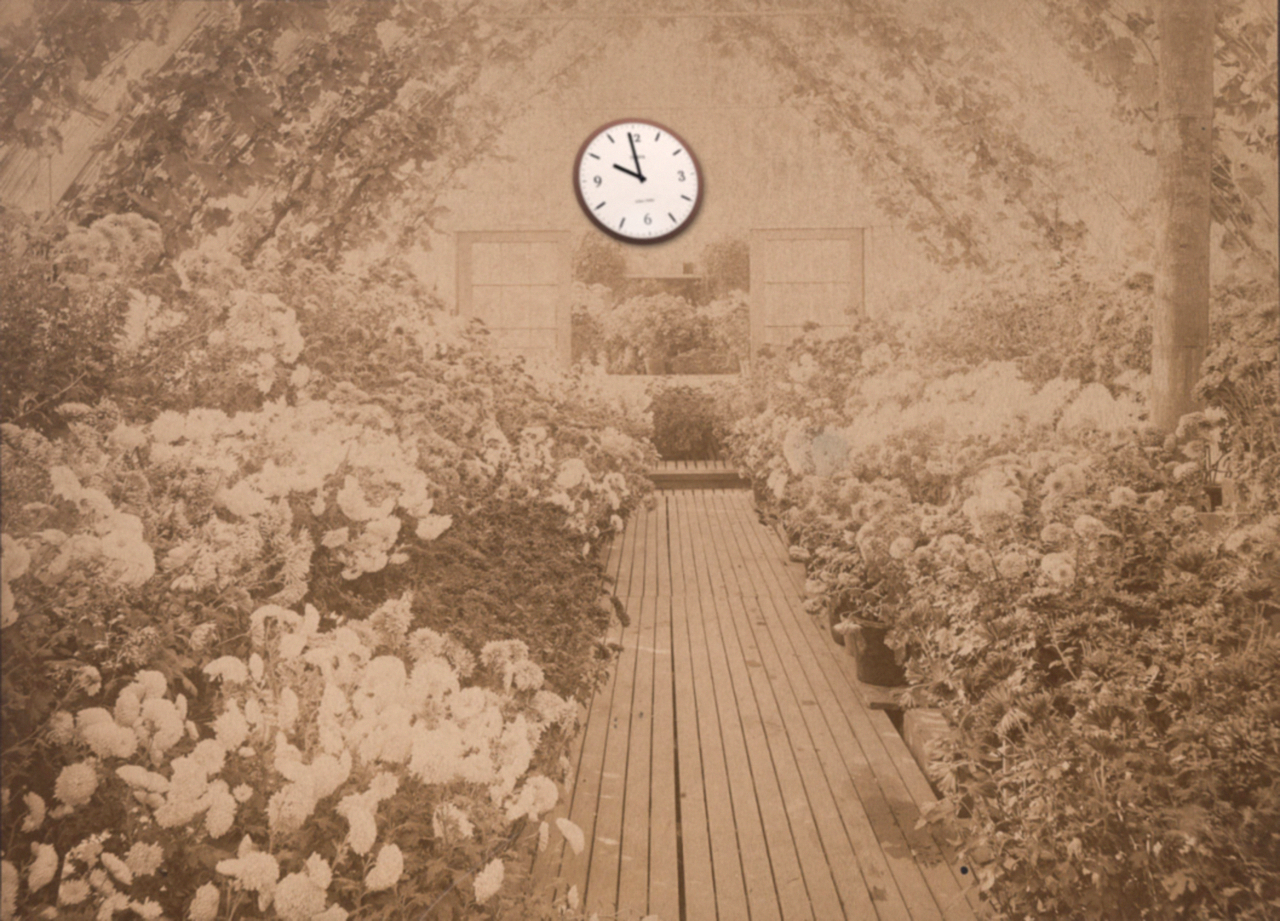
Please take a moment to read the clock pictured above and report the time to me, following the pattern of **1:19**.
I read **9:59**
